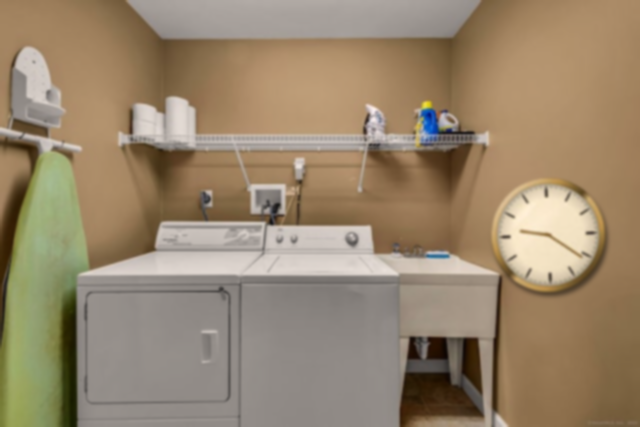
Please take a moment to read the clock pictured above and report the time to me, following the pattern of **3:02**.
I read **9:21**
